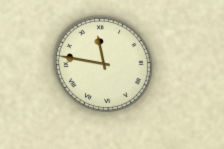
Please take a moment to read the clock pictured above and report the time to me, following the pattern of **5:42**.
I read **11:47**
